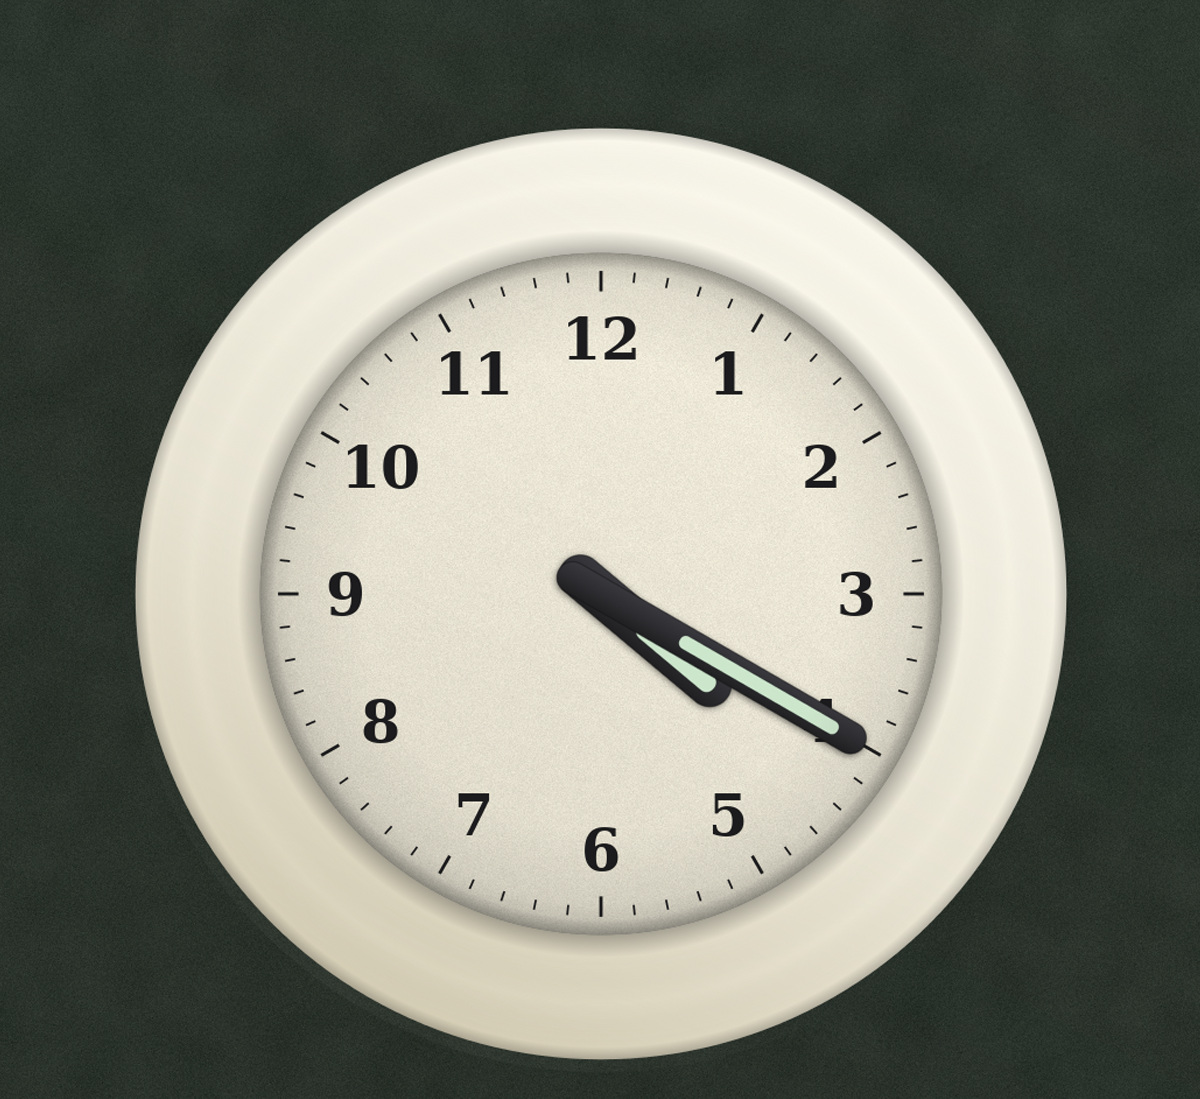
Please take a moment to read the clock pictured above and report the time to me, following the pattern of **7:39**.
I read **4:20**
